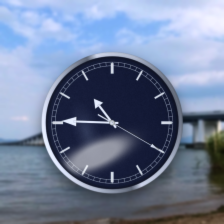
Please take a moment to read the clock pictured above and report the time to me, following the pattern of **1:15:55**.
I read **10:45:20**
